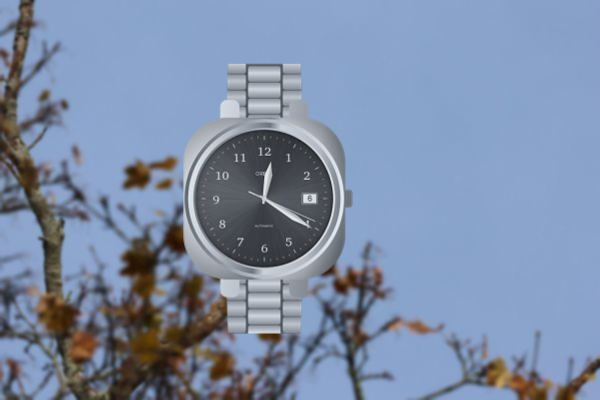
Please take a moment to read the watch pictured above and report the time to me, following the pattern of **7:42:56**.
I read **12:20:19**
